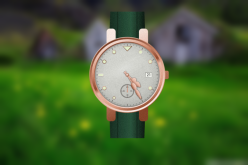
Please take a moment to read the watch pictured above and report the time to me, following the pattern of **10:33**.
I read **4:25**
